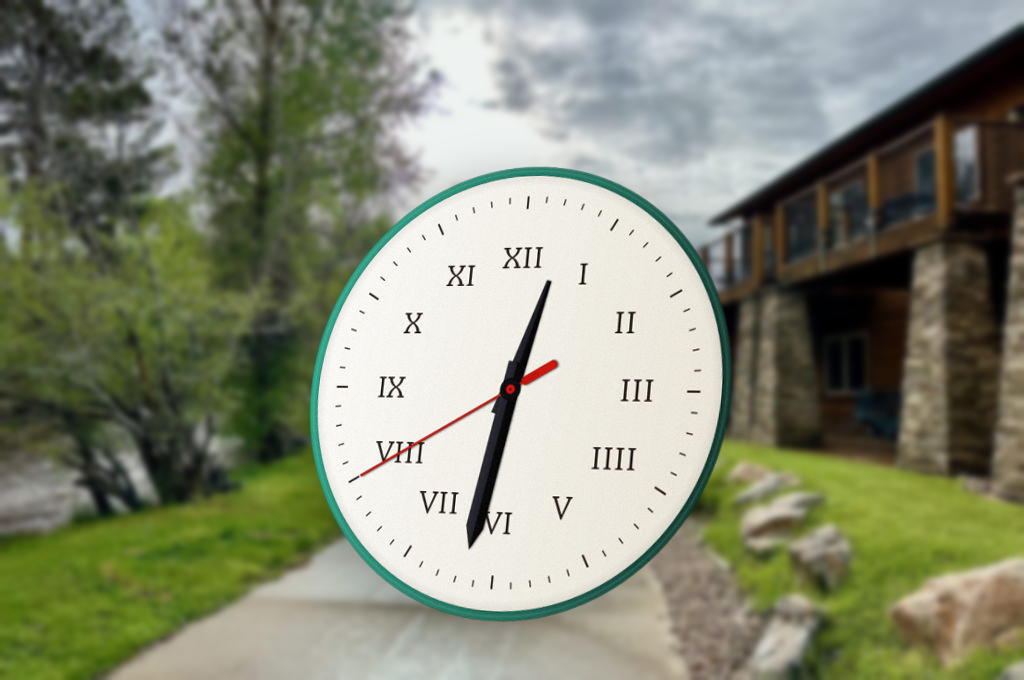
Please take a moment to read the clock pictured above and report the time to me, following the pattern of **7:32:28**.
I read **12:31:40**
